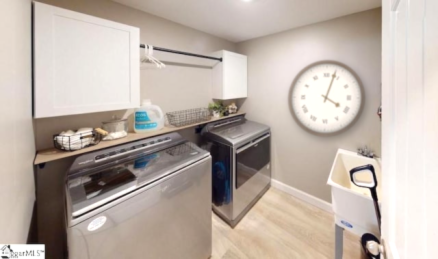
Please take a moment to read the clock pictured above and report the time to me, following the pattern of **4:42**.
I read **4:03**
